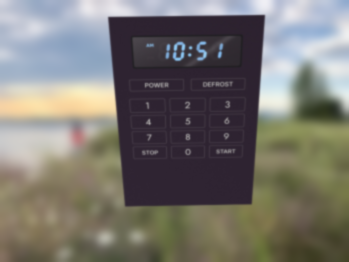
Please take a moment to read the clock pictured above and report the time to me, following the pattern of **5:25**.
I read **10:51**
